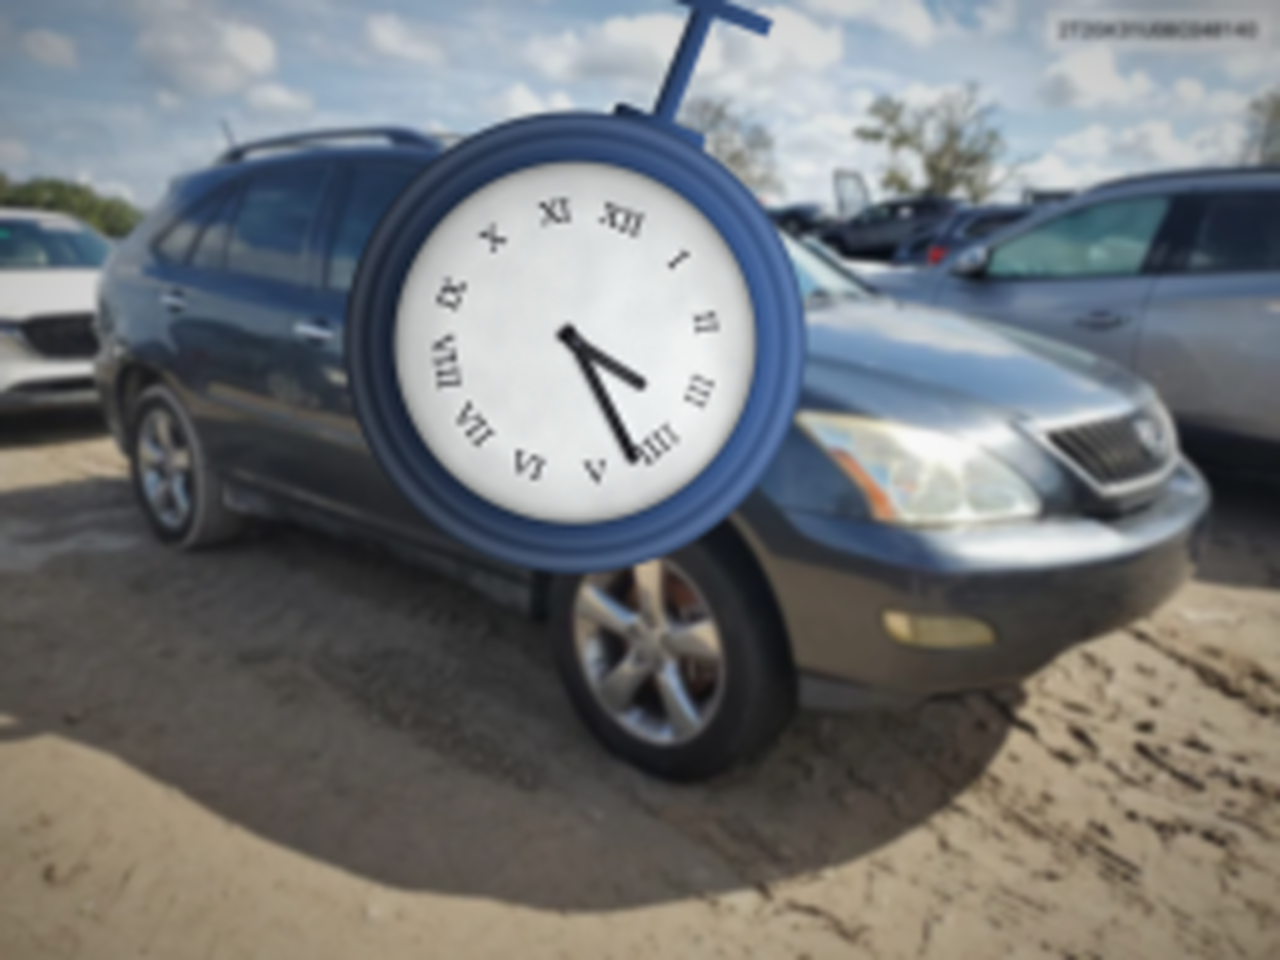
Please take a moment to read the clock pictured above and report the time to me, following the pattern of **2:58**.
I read **3:22**
